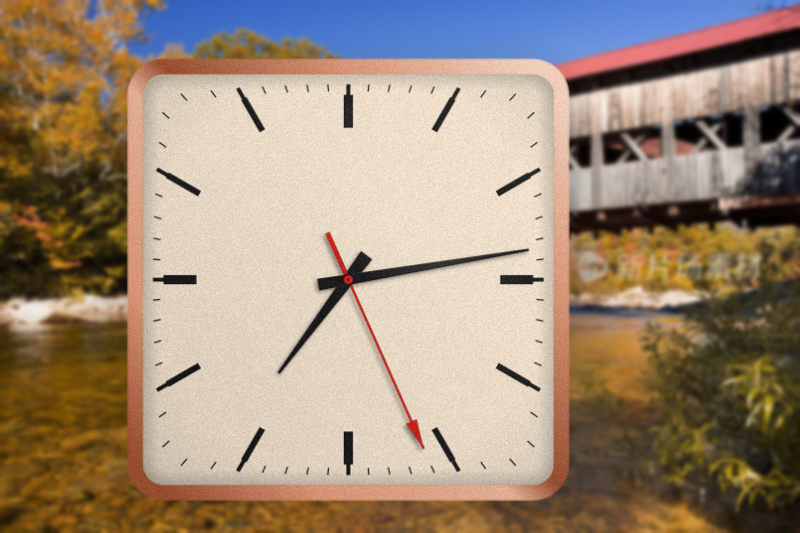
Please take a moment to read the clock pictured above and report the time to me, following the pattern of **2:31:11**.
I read **7:13:26**
